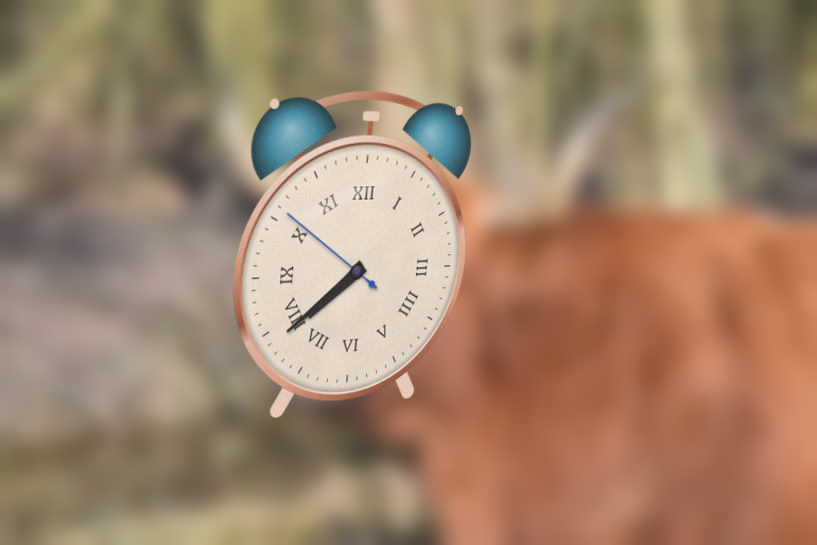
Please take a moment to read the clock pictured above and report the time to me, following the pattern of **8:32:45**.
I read **7:38:51**
